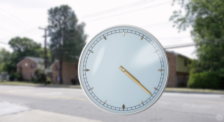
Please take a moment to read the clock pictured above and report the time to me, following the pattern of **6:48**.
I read **4:22**
